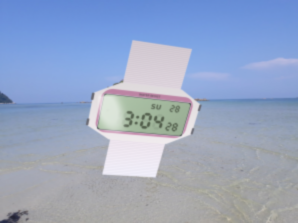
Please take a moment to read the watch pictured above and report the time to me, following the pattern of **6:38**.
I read **3:04**
